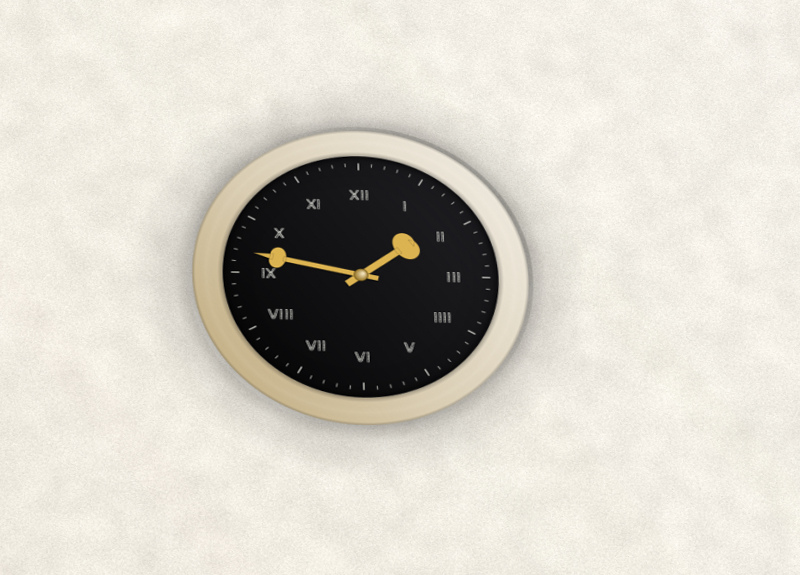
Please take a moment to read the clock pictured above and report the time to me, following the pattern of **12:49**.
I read **1:47**
